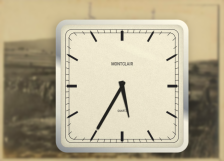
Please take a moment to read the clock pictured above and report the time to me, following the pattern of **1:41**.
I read **5:35**
